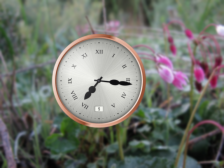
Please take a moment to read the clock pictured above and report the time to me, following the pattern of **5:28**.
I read **7:16**
